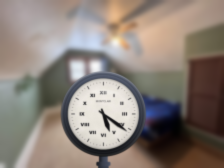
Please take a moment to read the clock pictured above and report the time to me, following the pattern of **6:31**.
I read **5:21**
